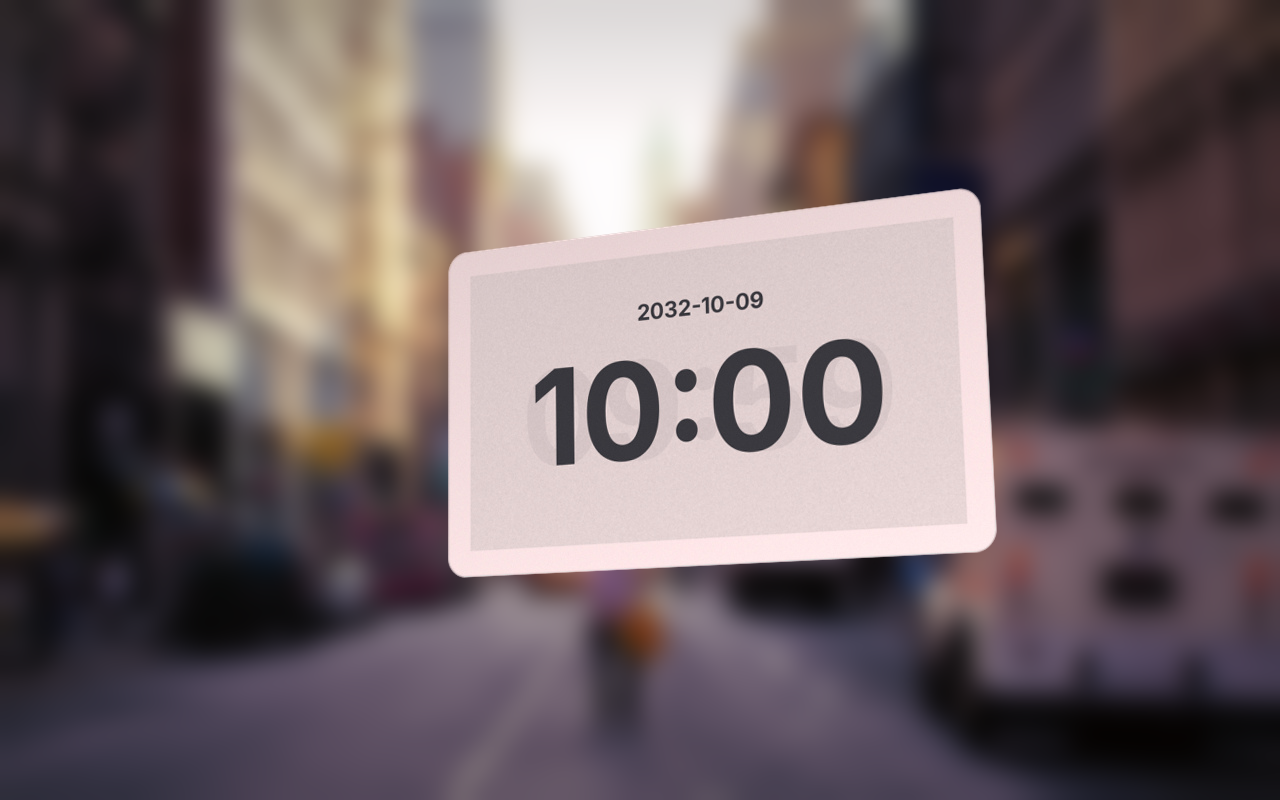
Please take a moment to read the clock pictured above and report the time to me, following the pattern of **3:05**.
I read **10:00**
